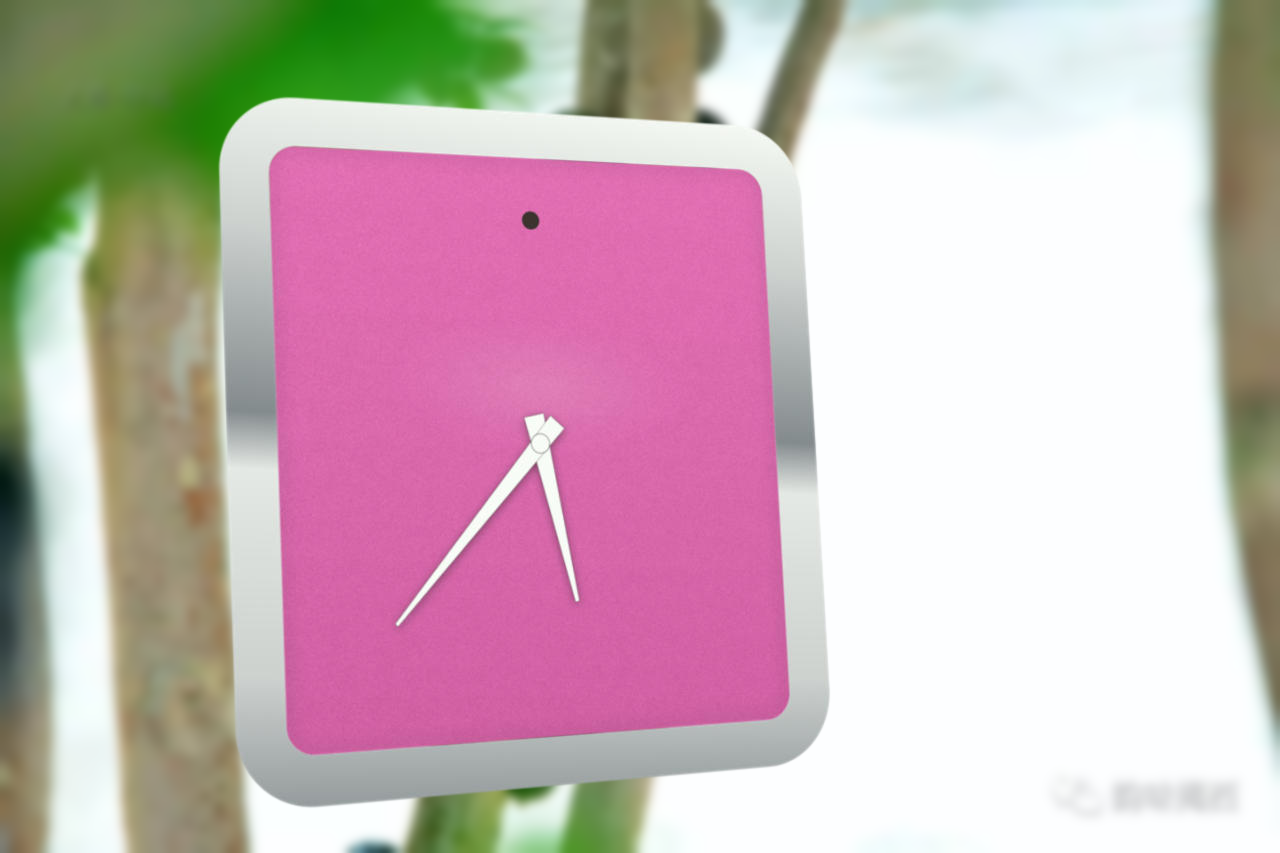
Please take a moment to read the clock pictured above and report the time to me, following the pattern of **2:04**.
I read **5:37**
